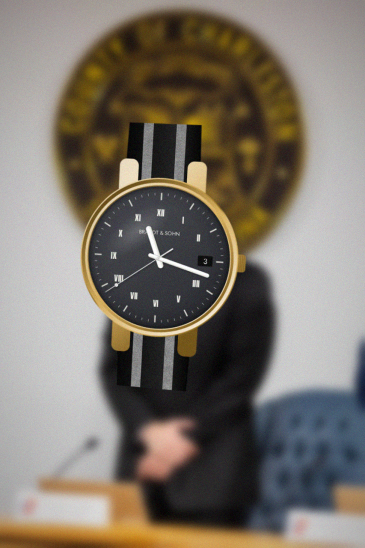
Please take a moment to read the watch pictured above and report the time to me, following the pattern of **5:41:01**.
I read **11:17:39**
